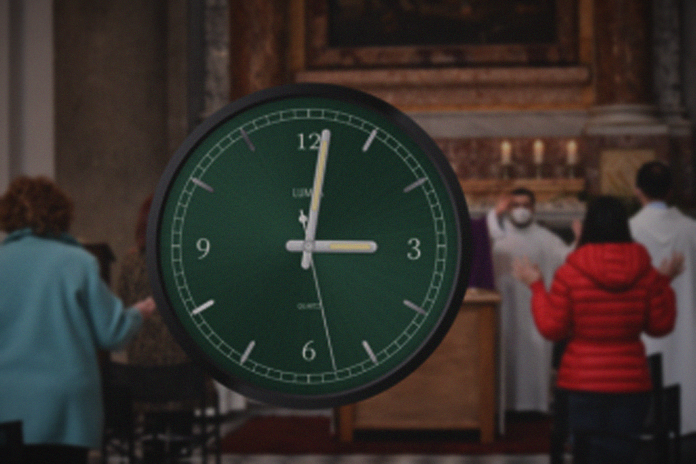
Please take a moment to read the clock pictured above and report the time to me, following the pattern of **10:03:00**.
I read **3:01:28**
